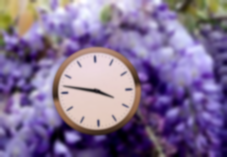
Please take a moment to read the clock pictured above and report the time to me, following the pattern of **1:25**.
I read **3:47**
